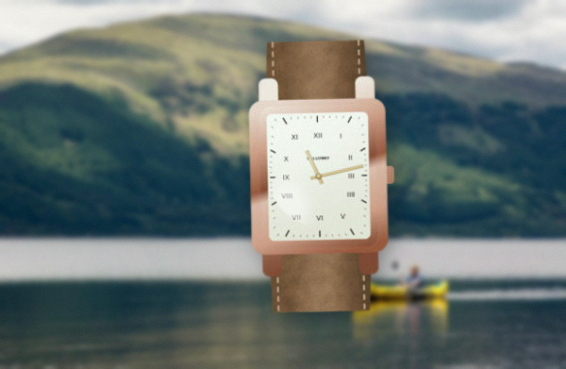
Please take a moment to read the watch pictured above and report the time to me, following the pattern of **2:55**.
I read **11:13**
